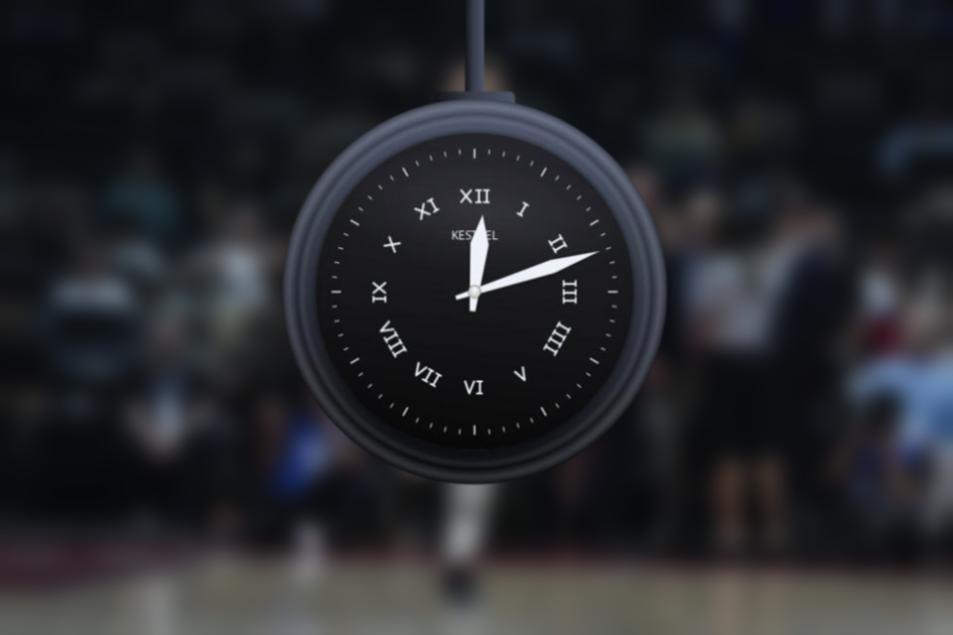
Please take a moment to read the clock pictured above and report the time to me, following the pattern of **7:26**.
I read **12:12**
